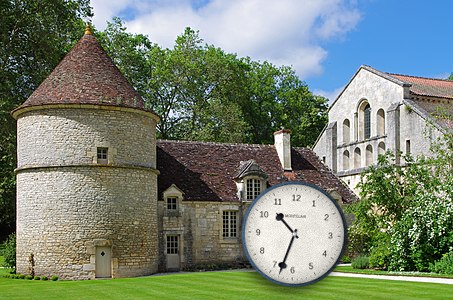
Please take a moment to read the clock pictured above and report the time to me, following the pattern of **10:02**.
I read **10:33**
